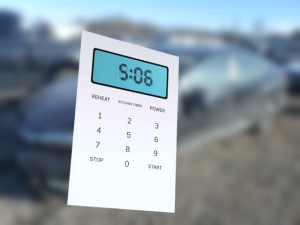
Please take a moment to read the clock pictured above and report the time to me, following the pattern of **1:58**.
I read **5:06**
